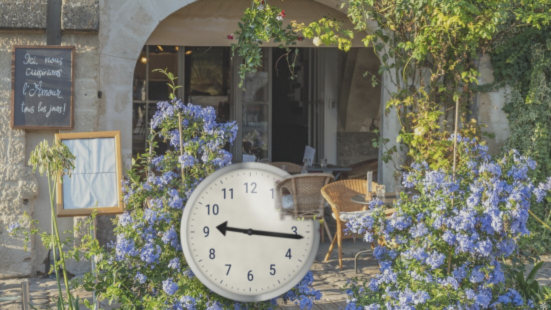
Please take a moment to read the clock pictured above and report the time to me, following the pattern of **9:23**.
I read **9:16**
